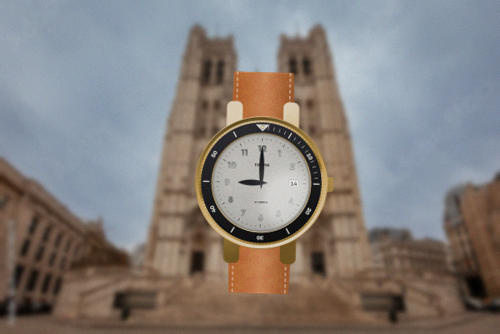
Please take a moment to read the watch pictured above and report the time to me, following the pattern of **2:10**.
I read **9:00**
